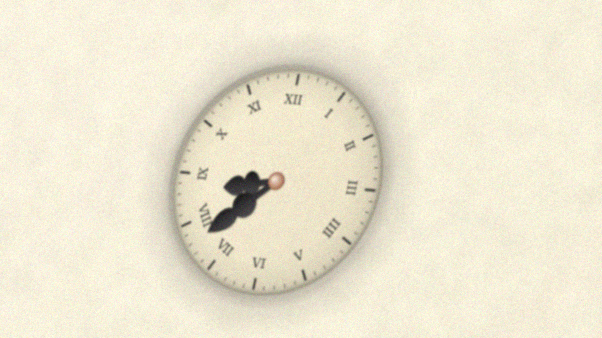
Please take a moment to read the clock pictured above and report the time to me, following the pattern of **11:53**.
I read **8:38**
